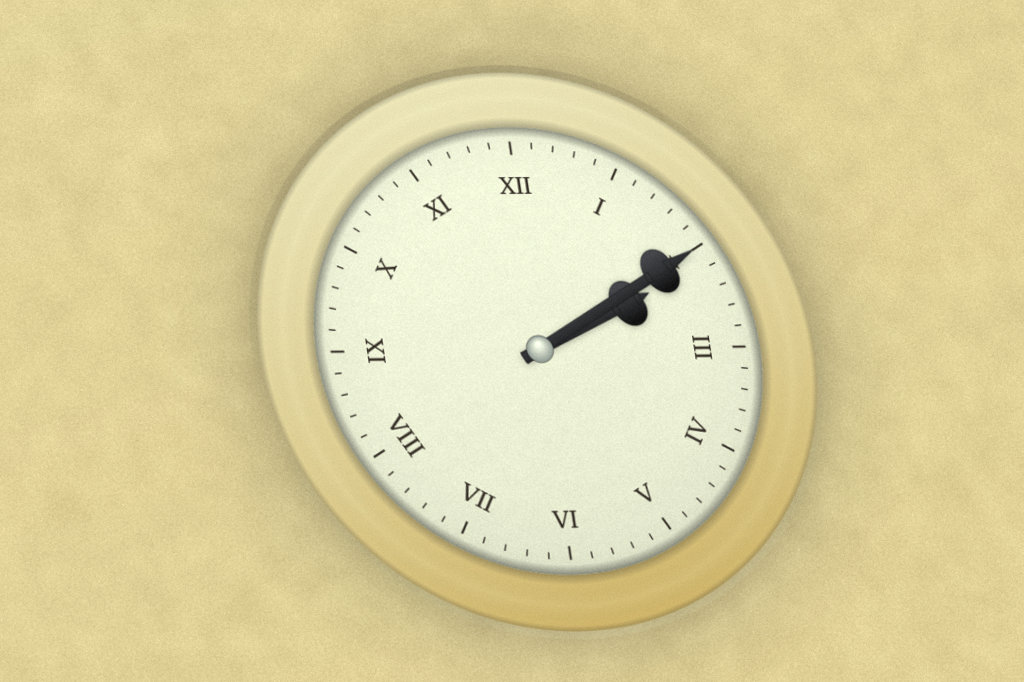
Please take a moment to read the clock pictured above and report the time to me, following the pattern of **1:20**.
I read **2:10**
